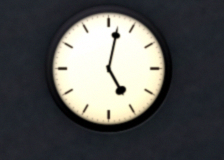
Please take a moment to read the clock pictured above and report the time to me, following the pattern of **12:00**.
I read **5:02**
